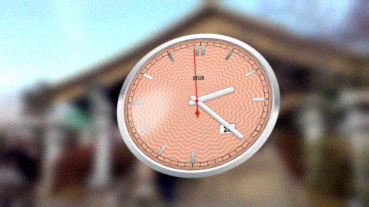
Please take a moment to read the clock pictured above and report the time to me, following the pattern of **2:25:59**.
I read **2:21:59**
